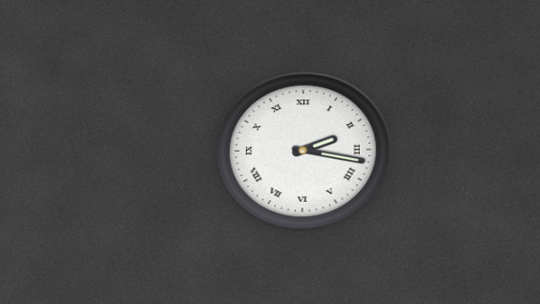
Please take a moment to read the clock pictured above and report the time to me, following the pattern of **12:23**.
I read **2:17**
